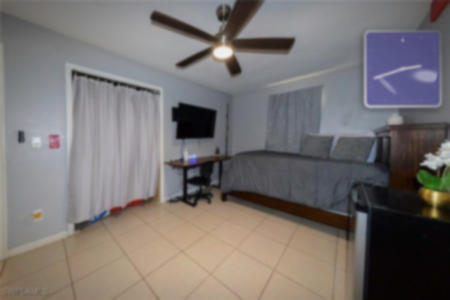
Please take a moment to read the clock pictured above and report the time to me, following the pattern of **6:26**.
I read **2:42**
